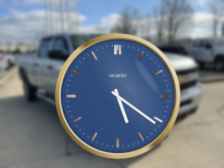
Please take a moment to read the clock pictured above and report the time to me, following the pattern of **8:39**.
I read **5:21**
